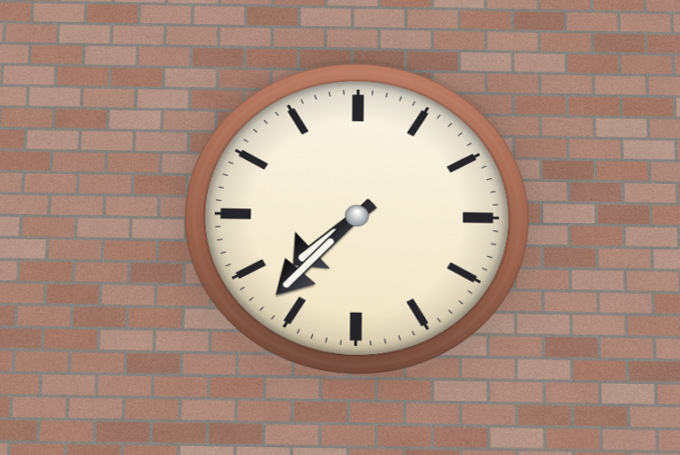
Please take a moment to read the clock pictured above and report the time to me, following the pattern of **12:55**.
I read **7:37**
